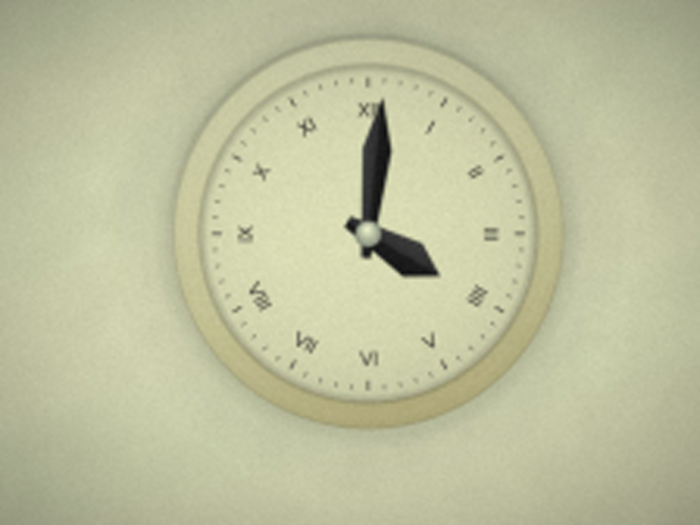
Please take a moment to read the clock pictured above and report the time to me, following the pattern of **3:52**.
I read **4:01**
